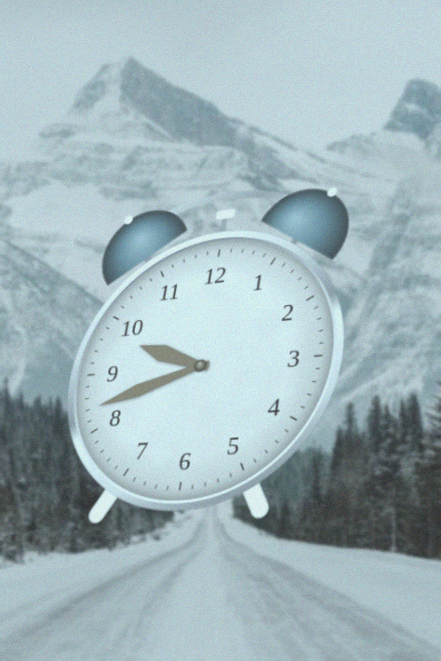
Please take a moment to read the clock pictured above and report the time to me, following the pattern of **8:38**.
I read **9:42**
